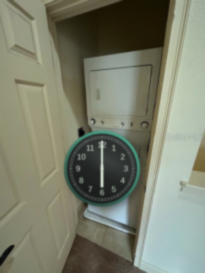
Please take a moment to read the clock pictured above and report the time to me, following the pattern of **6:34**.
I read **6:00**
